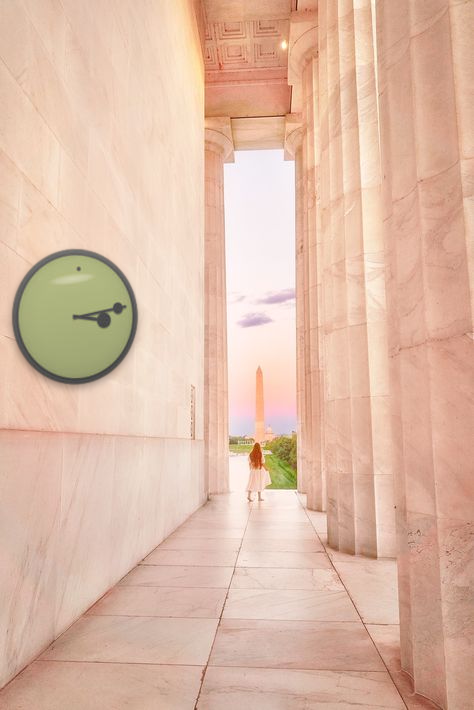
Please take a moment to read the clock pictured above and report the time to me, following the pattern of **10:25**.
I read **3:13**
